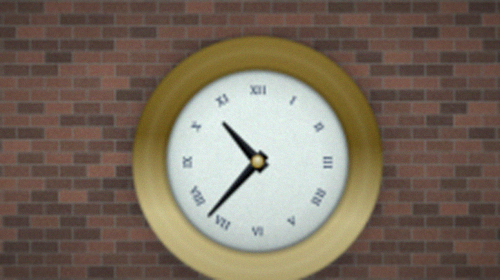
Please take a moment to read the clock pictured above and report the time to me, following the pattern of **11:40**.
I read **10:37**
